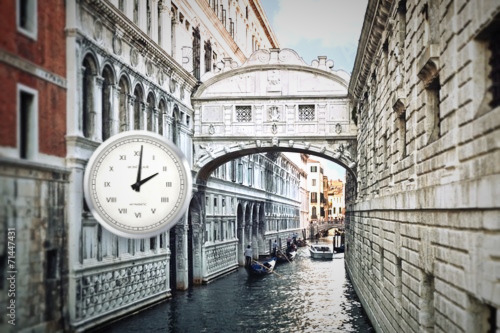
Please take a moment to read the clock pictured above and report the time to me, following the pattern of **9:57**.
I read **2:01**
